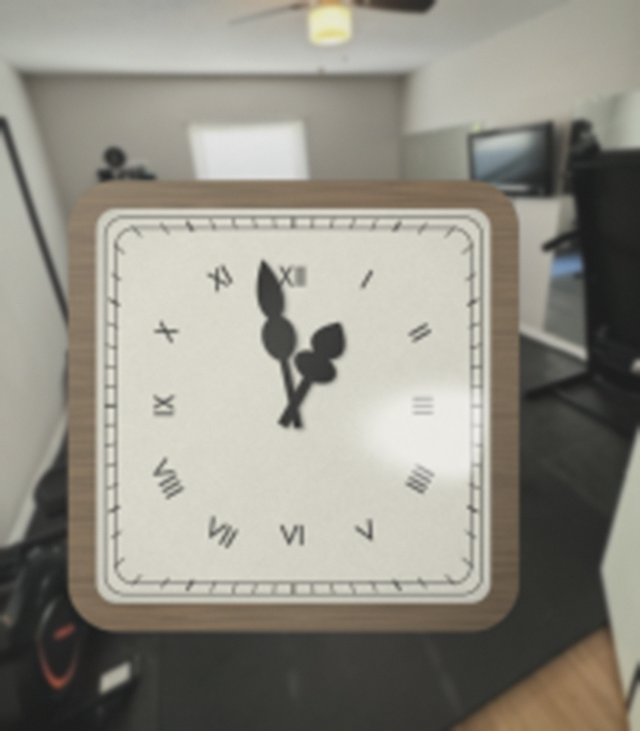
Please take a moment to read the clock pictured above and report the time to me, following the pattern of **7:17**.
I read **12:58**
